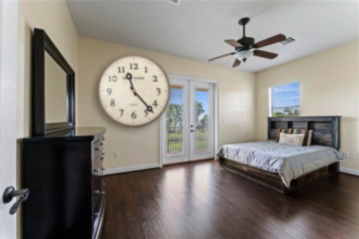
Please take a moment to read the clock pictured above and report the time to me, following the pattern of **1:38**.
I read **11:23**
